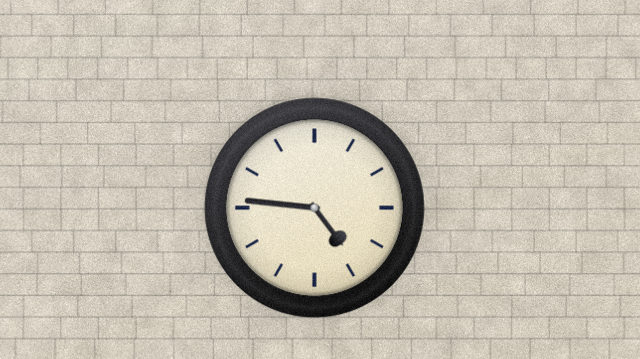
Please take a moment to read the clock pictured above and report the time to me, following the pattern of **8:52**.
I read **4:46**
